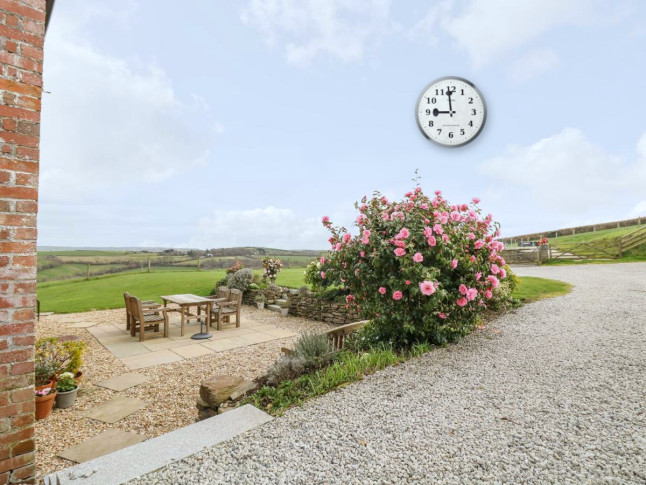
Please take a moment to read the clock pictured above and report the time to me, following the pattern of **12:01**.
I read **8:59**
